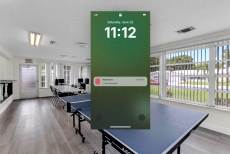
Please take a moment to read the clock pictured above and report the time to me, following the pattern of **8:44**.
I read **11:12**
